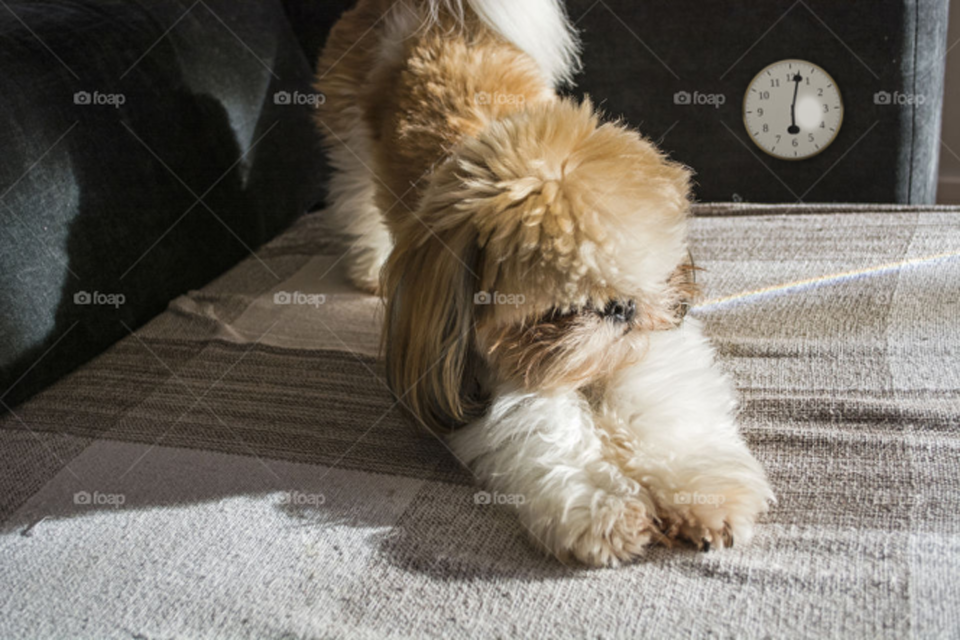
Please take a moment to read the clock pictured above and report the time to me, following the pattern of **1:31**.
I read **6:02**
